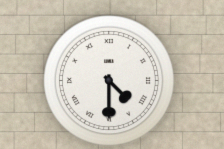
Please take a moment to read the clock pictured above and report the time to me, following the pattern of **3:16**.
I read **4:30**
